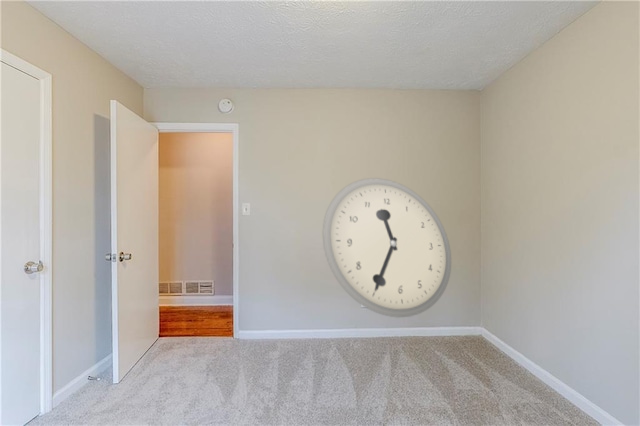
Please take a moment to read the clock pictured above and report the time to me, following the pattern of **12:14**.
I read **11:35**
